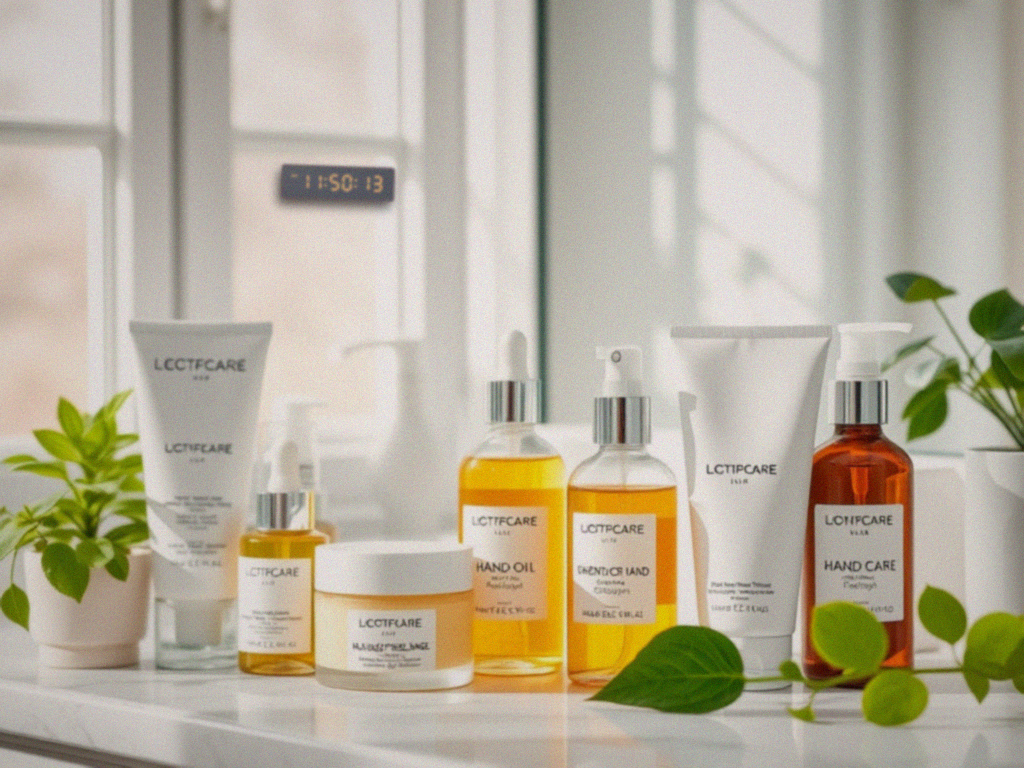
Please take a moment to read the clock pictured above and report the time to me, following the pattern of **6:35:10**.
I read **11:50:13**
